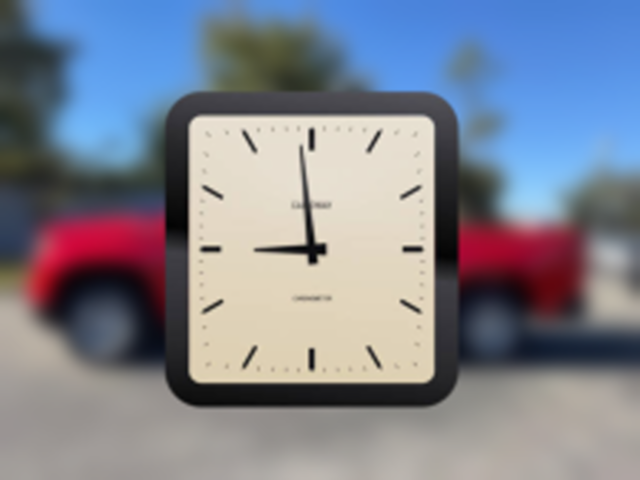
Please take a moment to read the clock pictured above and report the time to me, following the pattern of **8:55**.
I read **8:59**
